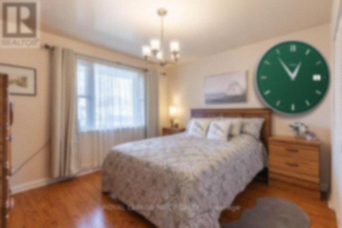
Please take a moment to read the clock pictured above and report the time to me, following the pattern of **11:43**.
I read **12:54**
